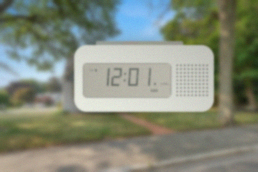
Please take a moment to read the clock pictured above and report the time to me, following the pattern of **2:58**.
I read **12:01**
